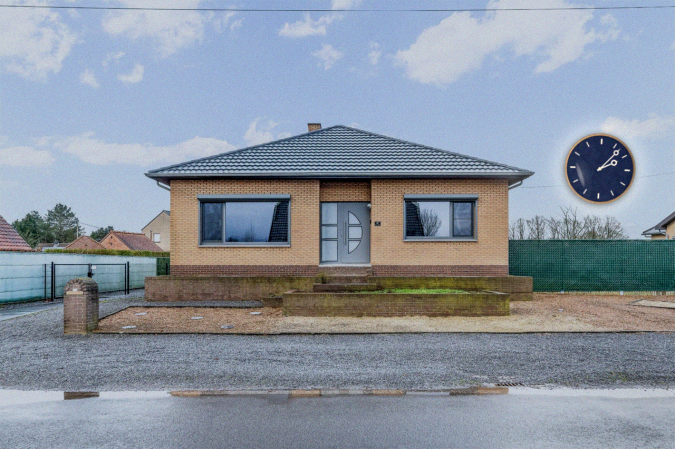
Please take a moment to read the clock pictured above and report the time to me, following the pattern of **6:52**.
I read **2:07**
